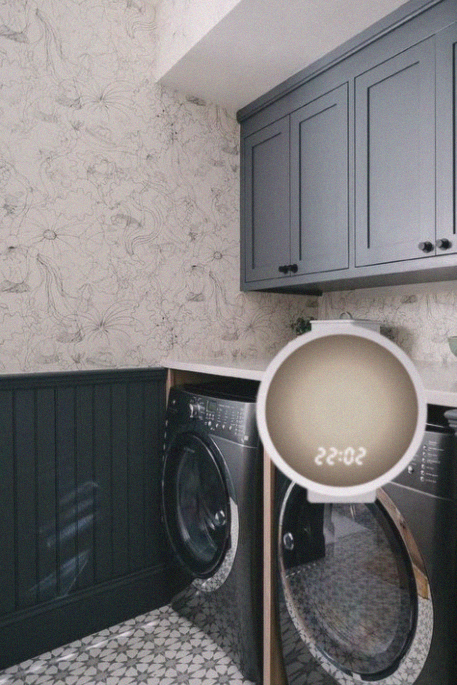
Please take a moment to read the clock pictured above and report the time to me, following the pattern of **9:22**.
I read **22:02**
